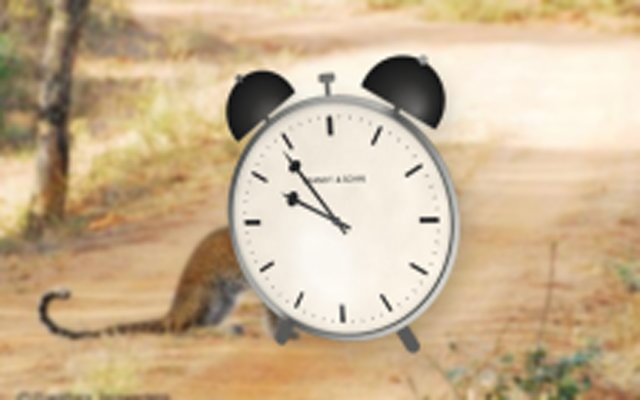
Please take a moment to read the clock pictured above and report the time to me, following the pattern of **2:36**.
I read **9:54**
